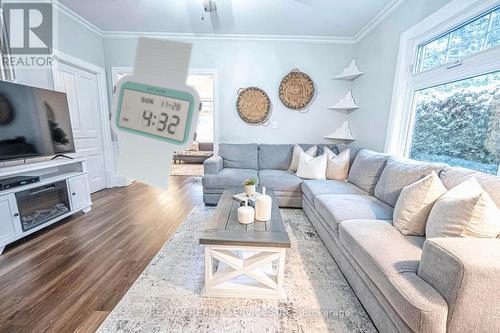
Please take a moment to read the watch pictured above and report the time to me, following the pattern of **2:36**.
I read **4:32**
